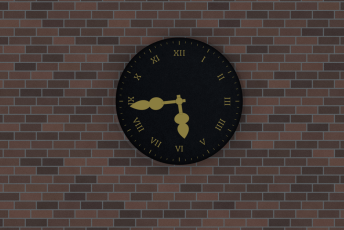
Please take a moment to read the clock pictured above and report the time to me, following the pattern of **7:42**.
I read **5:44**
